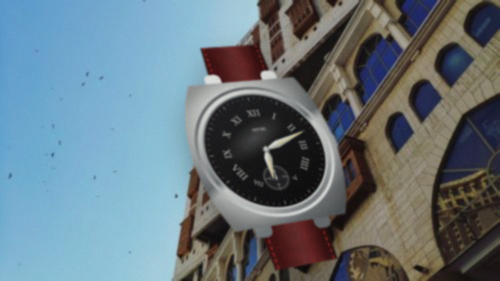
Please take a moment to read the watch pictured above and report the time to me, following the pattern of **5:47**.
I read **6:12**
